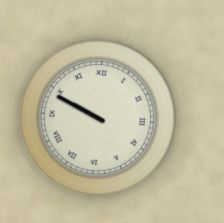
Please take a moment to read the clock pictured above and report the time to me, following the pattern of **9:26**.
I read **9:49**
